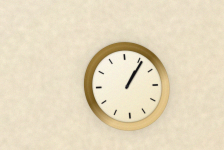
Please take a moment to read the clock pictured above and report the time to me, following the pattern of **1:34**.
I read **1:06**
